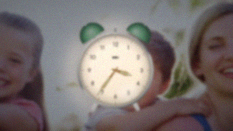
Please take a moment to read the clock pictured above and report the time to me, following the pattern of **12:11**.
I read **3:36**
